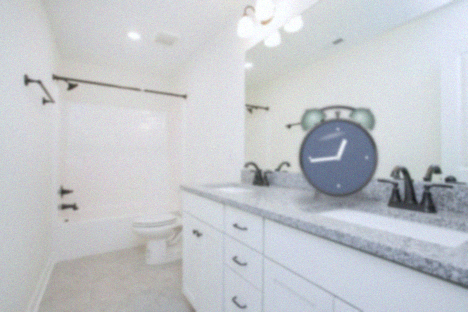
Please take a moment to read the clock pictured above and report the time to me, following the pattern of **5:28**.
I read **12:44**
